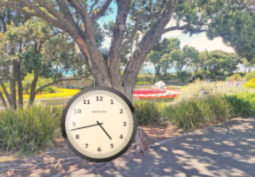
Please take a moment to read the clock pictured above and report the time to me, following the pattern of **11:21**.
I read **4:43**
